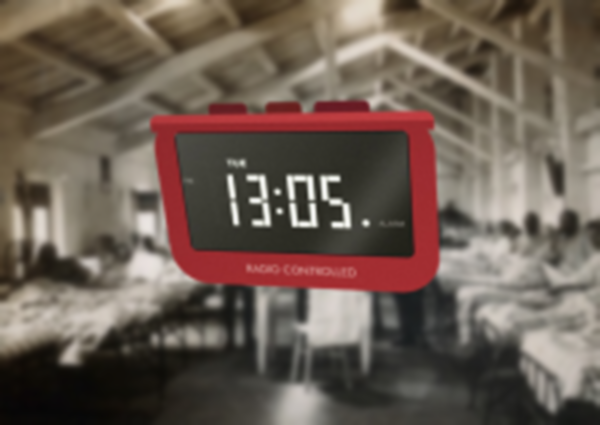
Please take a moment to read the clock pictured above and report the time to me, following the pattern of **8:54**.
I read **13:05**
